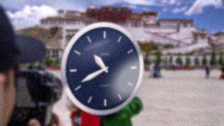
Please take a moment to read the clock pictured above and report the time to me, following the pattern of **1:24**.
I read **10:41**
